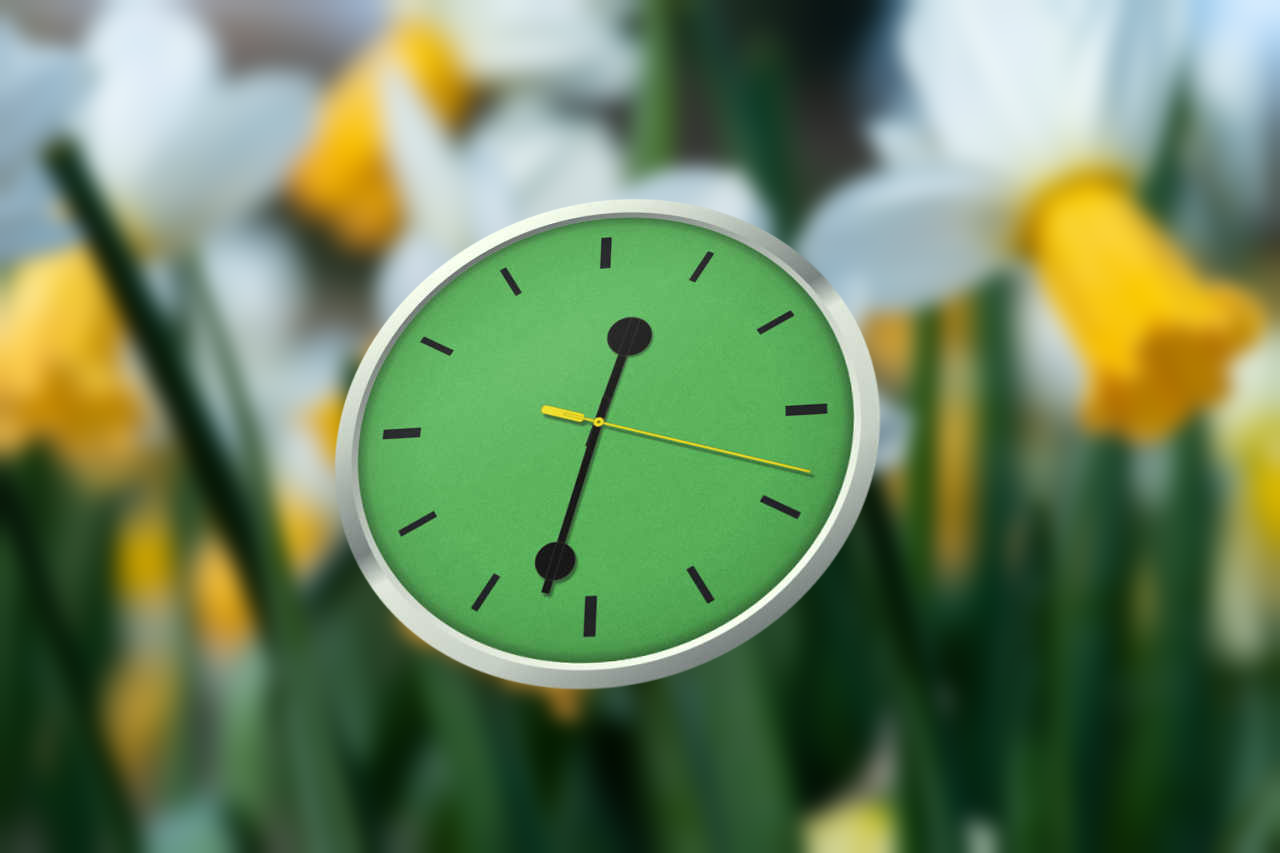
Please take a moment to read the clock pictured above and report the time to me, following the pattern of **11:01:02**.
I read **12:32:18**
